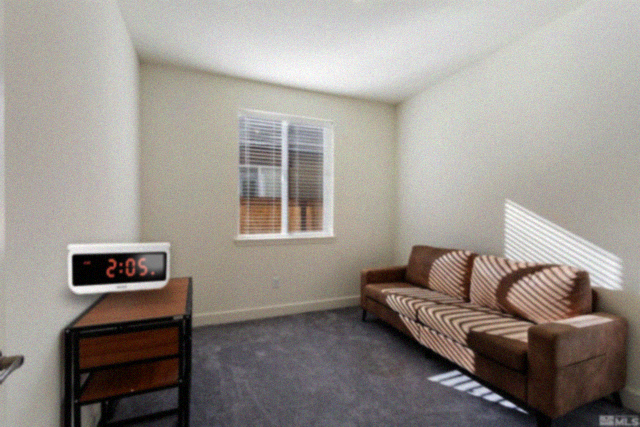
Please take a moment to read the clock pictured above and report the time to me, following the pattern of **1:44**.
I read **2:05**
